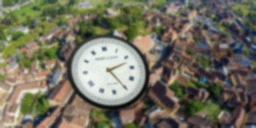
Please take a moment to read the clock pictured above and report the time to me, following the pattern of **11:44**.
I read **2:25**
